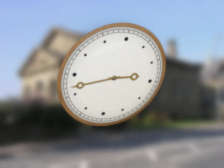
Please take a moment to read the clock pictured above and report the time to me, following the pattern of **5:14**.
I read **2:42**
